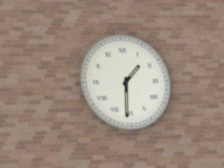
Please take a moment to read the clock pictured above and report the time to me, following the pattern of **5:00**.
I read **1:31**
